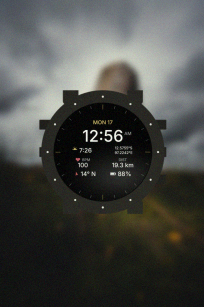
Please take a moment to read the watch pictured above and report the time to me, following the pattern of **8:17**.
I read **12:56**
